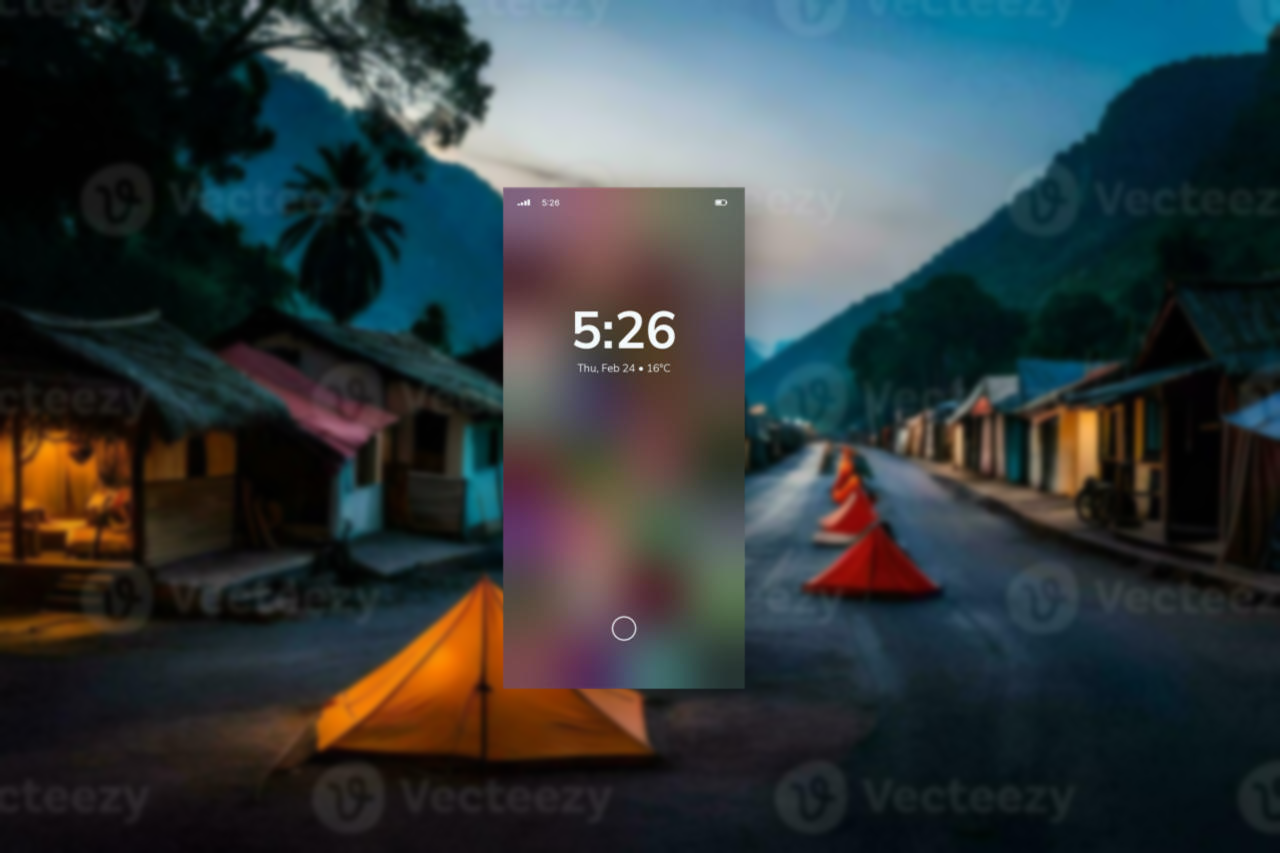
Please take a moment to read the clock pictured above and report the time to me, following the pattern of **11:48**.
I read **5:26**
